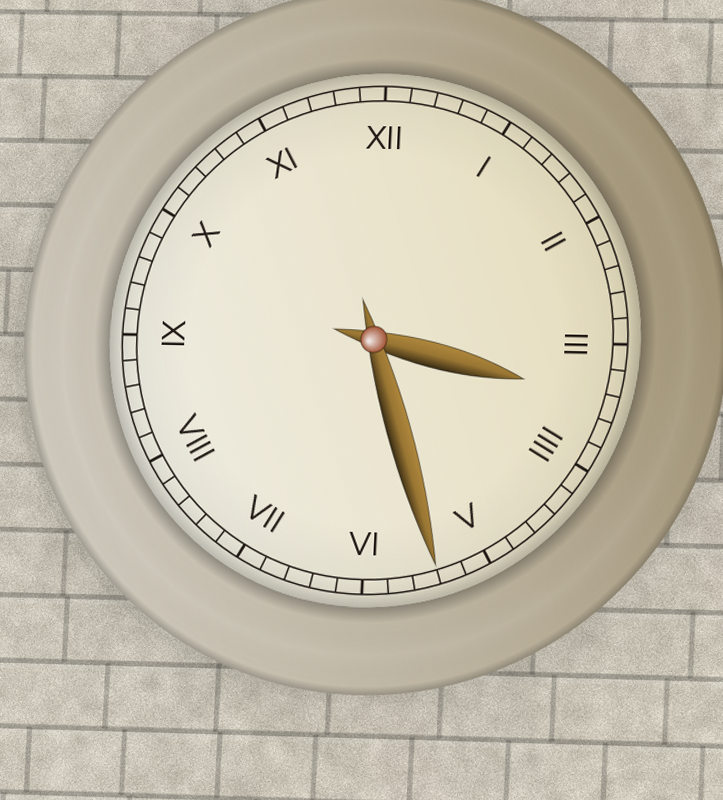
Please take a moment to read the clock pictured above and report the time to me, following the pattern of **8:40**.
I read **3:27**
